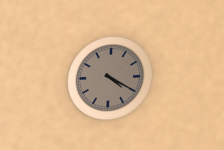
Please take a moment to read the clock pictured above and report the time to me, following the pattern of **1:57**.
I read **4:20**
